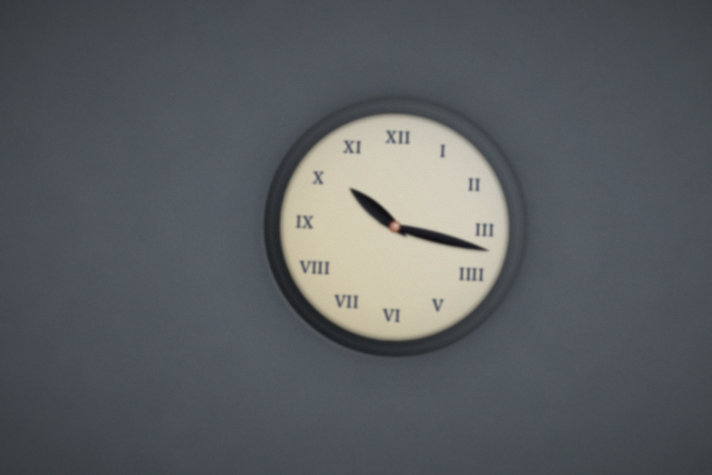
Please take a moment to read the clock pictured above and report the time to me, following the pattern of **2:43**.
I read **10:17**
